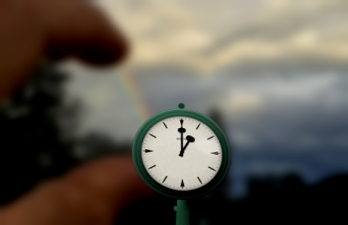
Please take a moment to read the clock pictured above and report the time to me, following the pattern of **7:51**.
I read **1:00**
